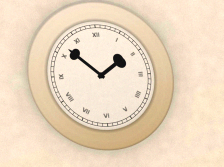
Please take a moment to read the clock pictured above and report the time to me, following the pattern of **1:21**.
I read **1:52**
